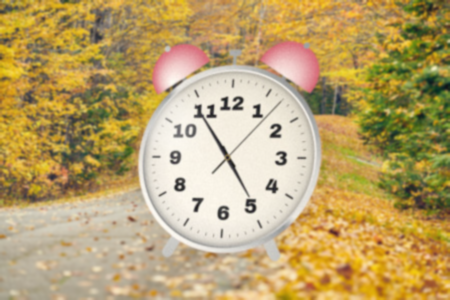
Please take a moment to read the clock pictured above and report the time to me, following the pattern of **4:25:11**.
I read **4:54:07**
